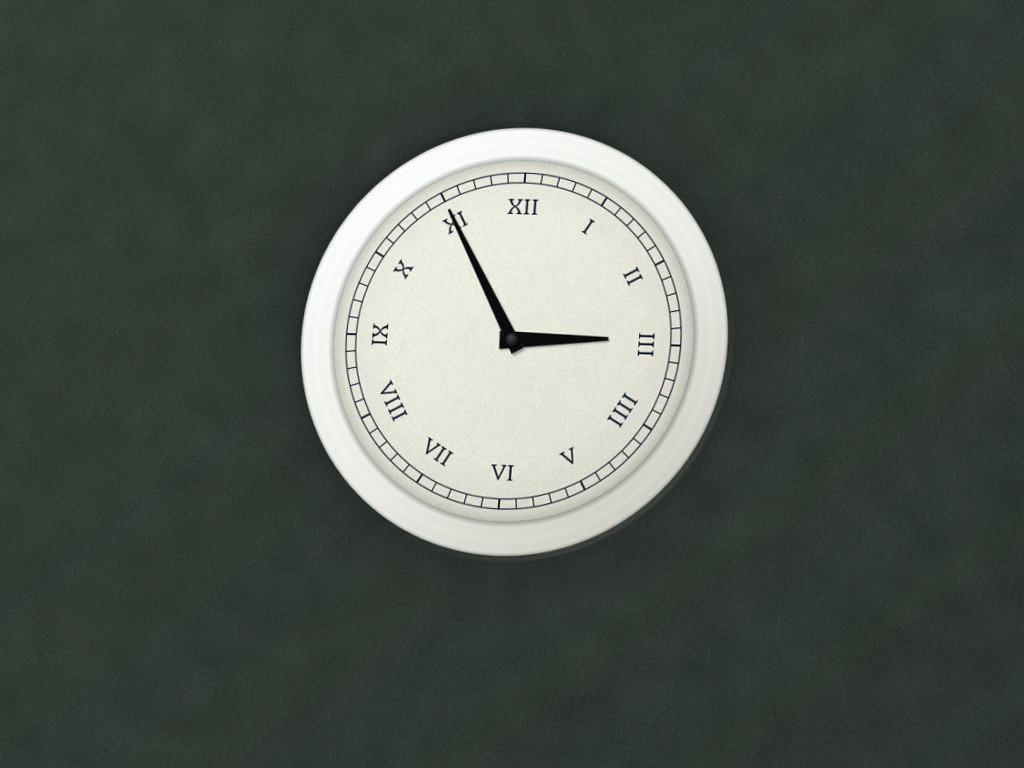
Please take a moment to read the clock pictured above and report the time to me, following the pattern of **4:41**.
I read **2:55**
